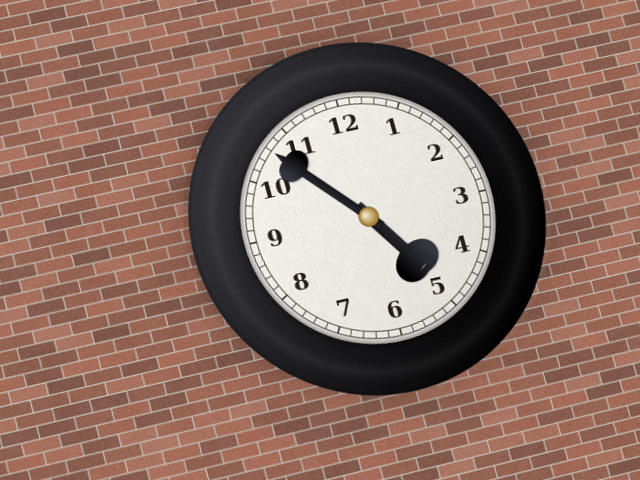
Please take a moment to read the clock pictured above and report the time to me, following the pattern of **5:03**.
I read **4:53**
